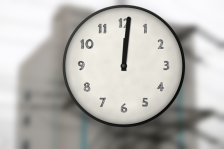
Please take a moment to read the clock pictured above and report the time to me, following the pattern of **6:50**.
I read **12:01**
